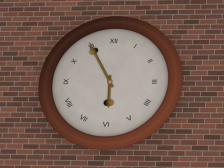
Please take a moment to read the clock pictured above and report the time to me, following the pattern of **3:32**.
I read **5:55**
